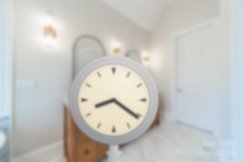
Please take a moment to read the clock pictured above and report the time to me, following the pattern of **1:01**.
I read **8:21**
